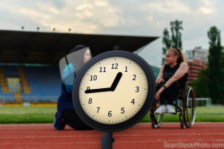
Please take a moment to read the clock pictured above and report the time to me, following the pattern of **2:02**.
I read **12:44**
